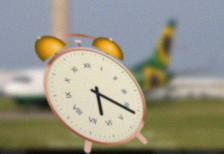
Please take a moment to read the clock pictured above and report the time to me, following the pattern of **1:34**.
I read **6:21**
